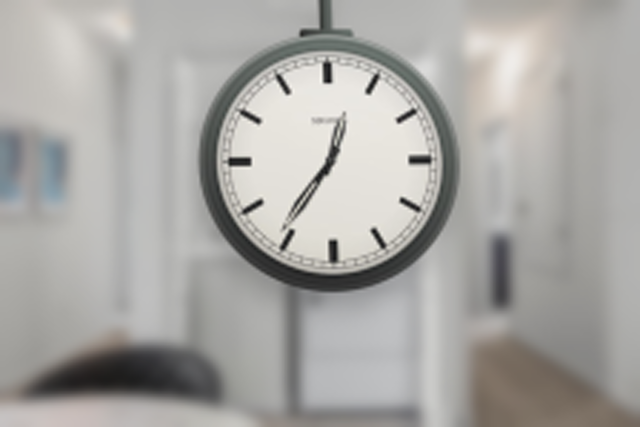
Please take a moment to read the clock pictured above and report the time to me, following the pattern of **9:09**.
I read **12:36**
